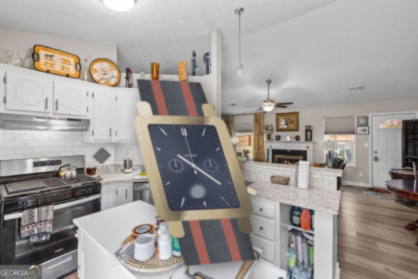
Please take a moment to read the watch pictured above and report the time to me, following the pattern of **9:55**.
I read **10:22**
